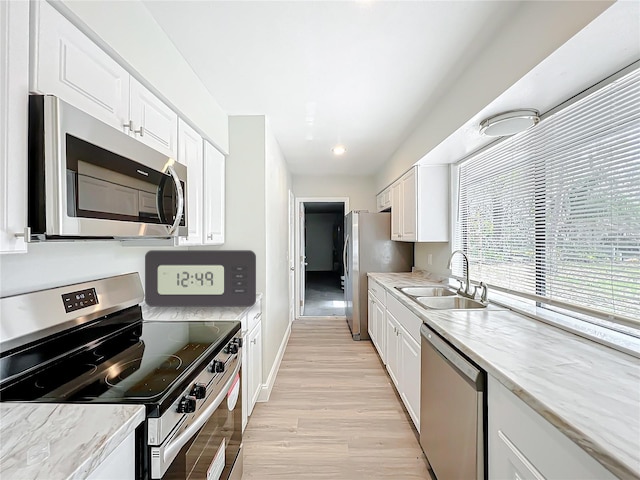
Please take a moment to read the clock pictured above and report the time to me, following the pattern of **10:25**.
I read **12:49**
